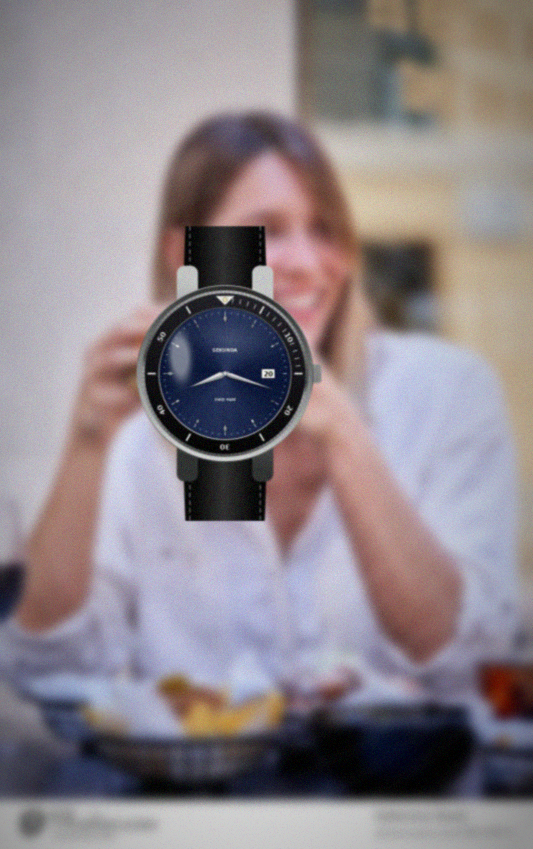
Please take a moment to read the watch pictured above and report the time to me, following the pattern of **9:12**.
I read **8:18**
